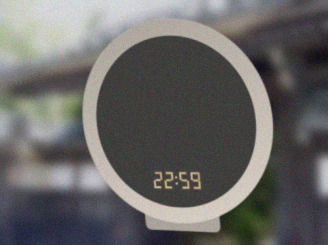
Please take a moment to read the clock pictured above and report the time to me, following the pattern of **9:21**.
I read **22:59**
